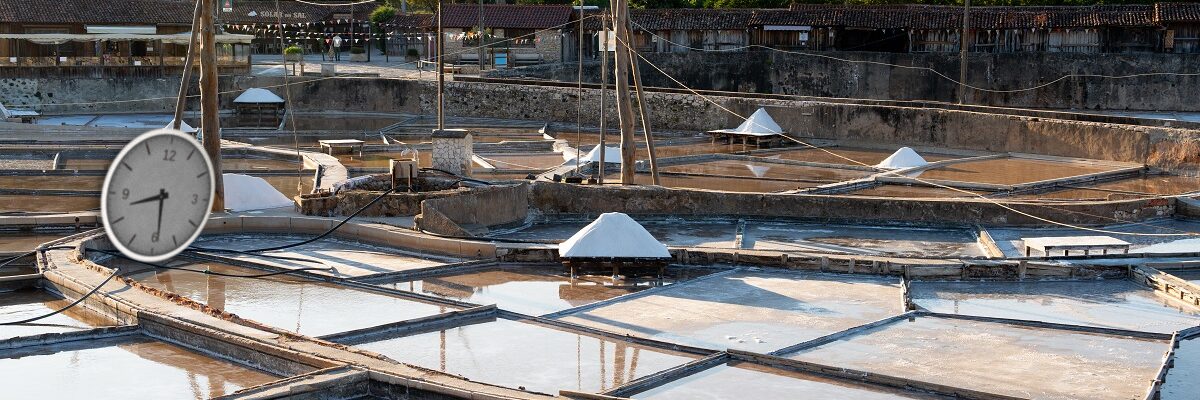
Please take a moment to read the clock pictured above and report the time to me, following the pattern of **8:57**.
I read **8:29**
